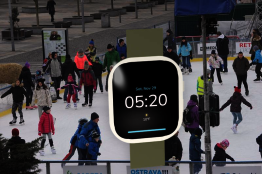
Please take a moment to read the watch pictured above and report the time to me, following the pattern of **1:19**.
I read **5:20**
